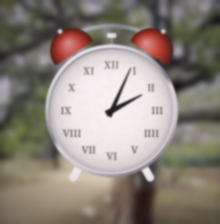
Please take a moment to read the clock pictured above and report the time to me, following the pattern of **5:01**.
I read **2:04**
